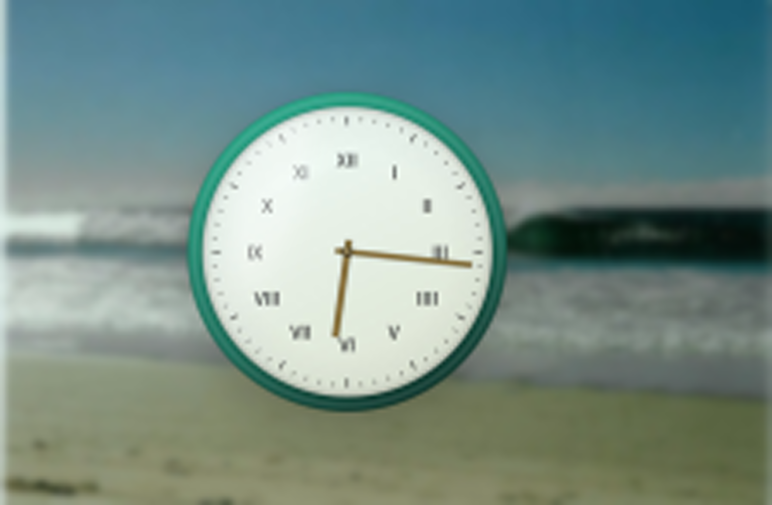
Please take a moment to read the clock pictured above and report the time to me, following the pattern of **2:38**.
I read **6:16**
